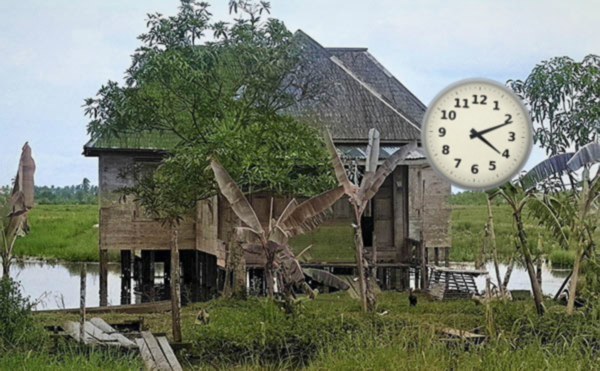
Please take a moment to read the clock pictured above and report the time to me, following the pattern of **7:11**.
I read **4:11**
